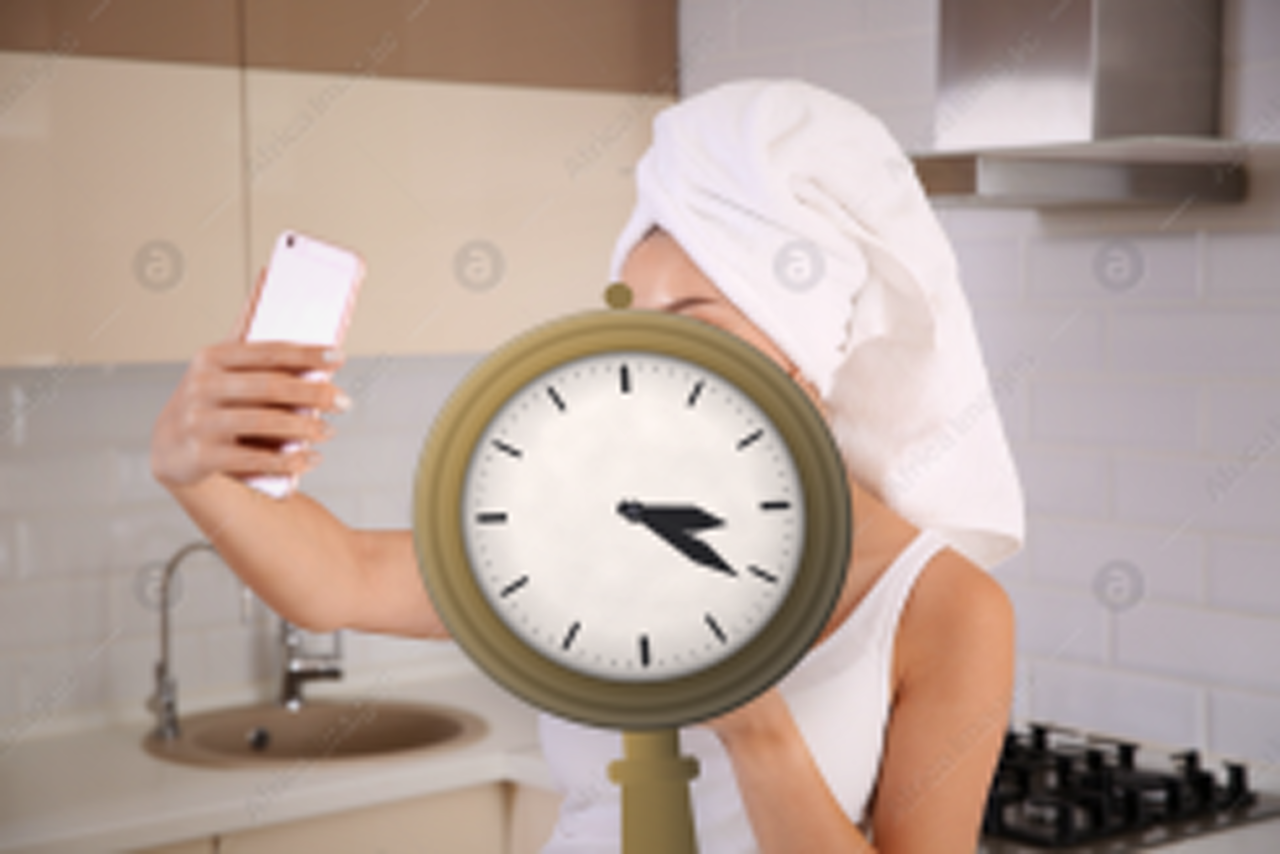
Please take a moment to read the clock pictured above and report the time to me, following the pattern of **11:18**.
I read **3:21**
